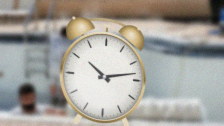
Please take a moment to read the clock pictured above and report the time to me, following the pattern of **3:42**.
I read **10:13**
